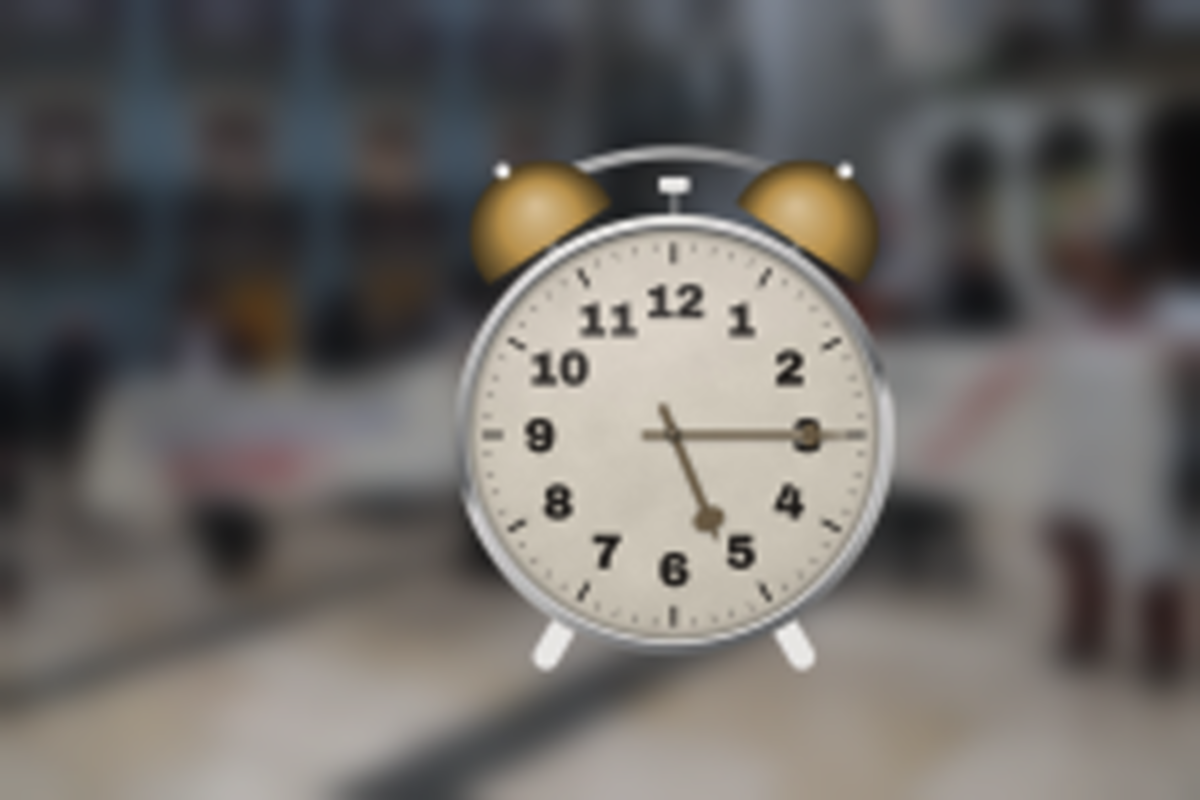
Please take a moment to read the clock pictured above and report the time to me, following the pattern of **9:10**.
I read **5:15**
